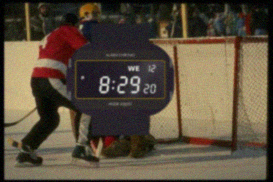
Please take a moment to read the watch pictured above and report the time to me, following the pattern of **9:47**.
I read **8:29**
